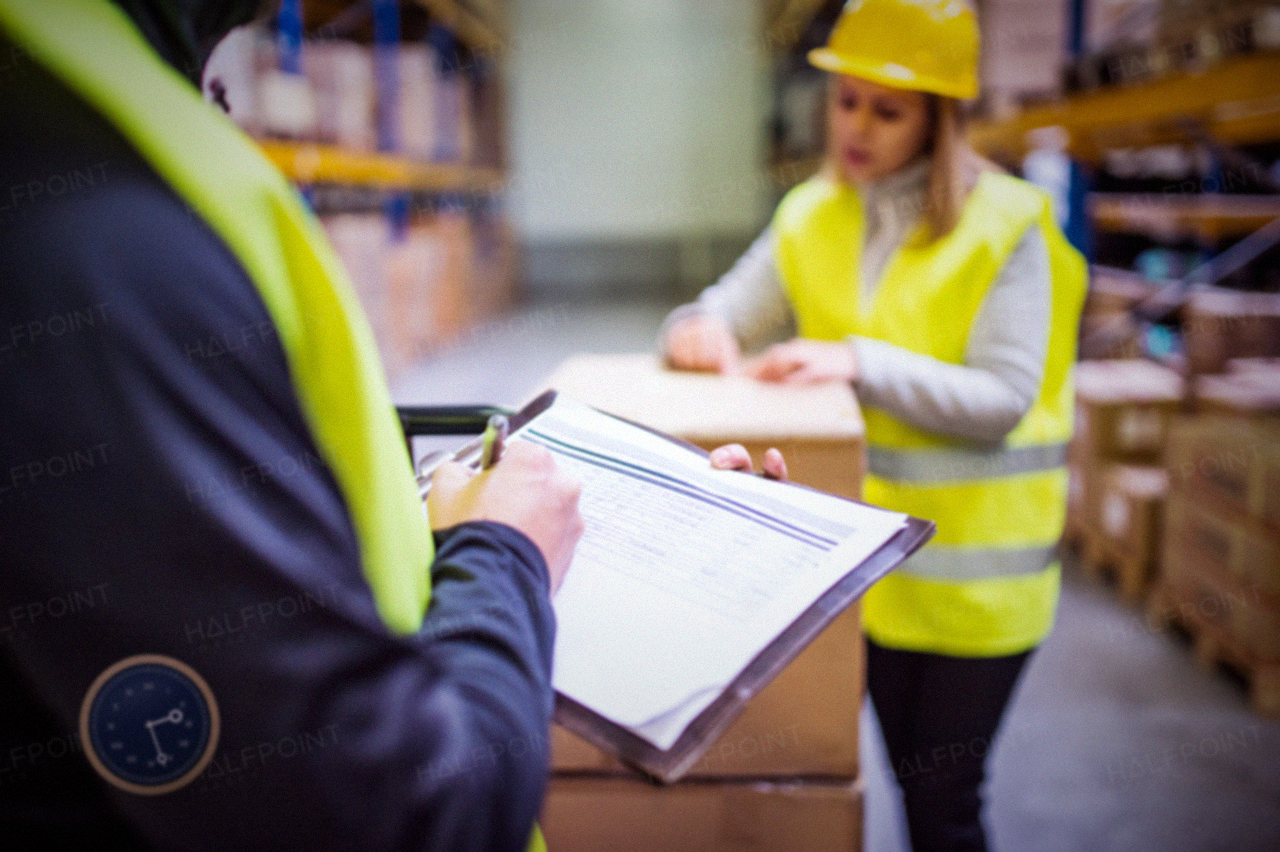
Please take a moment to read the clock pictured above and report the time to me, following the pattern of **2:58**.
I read **2:27**
